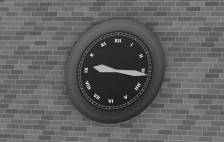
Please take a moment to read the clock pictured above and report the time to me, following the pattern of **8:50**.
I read **9:16**
